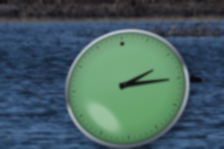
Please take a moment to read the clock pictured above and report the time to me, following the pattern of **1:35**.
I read **2:15**
